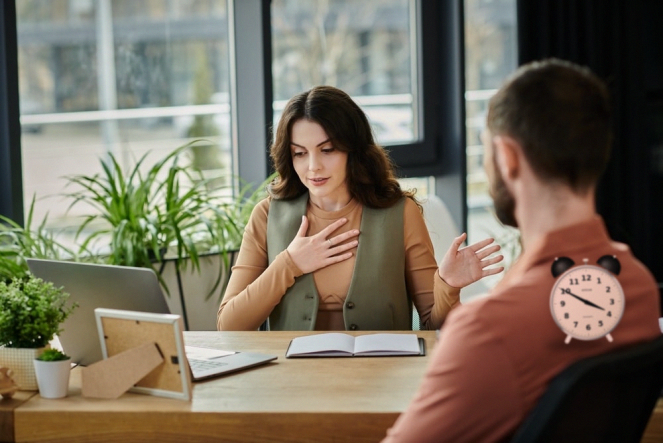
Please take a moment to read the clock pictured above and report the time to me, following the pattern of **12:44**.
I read **3:50**
